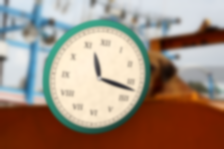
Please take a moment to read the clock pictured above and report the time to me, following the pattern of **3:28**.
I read **11:17**
